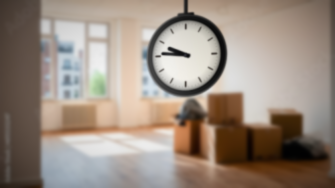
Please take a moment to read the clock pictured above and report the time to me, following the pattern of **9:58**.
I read **9:46**
